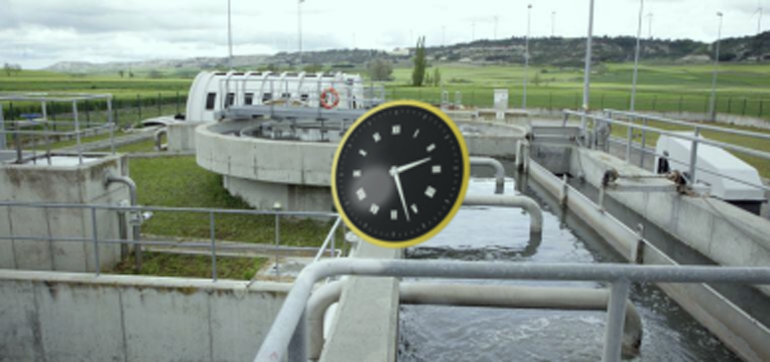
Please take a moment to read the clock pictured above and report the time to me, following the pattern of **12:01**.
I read **2:27**
